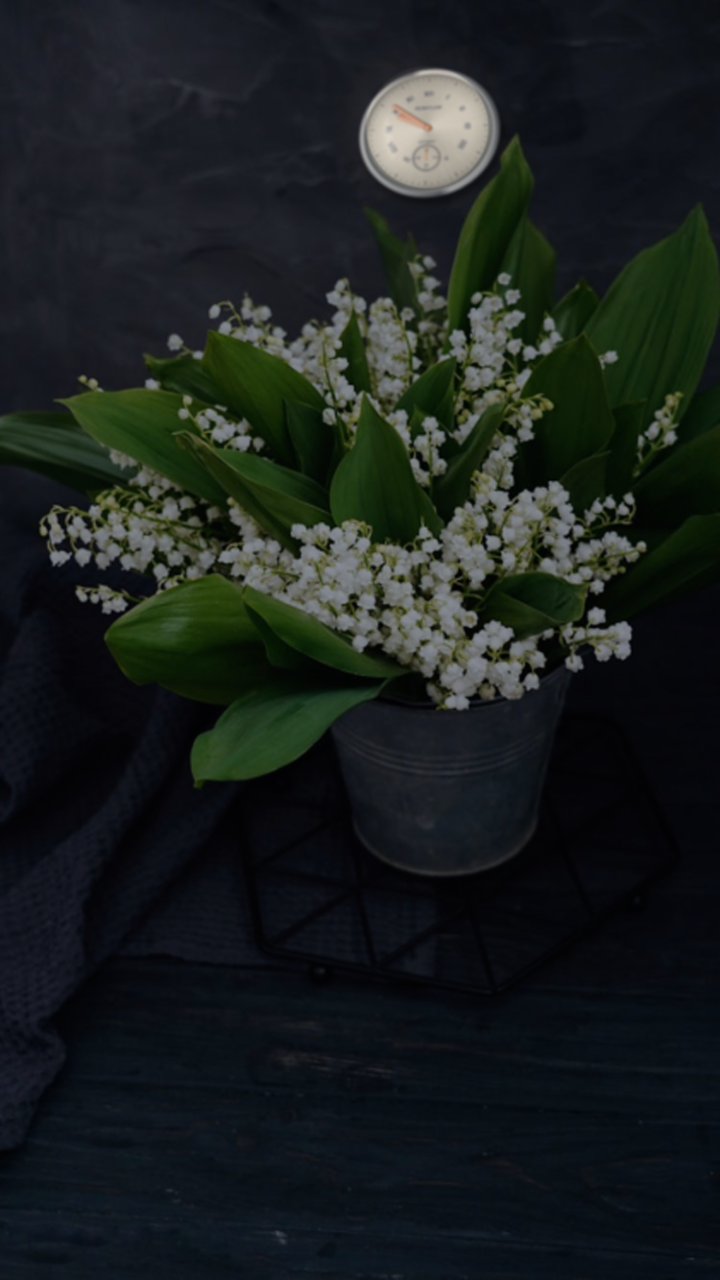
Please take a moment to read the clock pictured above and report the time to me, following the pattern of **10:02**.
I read **9:51**
